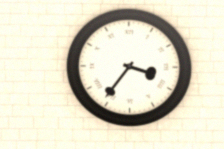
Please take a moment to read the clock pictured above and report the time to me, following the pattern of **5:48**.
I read **3:36**
